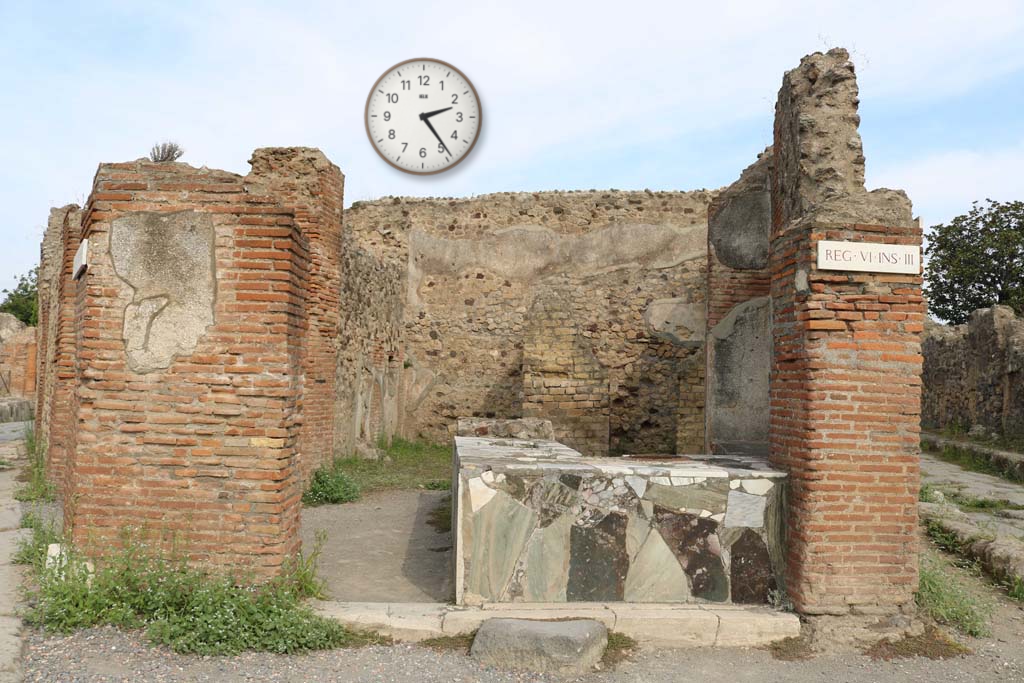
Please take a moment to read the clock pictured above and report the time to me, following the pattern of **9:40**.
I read **2:24**
